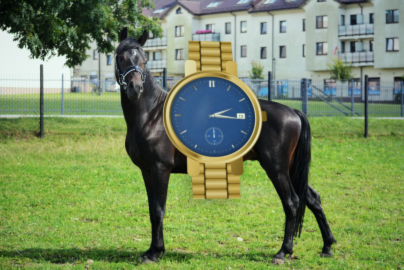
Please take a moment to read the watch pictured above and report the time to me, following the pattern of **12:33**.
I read **2:16**
